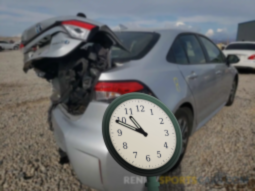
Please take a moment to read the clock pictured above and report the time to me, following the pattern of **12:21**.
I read **10:49**
